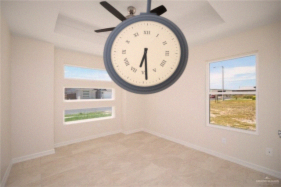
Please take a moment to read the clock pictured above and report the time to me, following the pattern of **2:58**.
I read **6:29**
